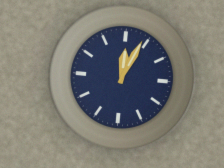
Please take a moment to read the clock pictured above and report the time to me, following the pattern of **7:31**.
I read **12:04**
